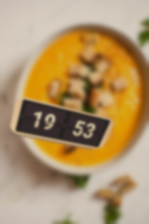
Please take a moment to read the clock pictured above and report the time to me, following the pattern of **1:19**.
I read **19:53**
